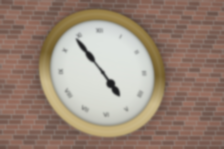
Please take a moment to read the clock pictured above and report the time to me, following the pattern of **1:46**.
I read **4:54**
